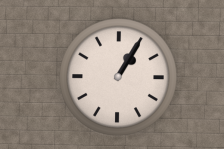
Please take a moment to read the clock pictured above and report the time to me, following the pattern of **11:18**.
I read **1:05**
